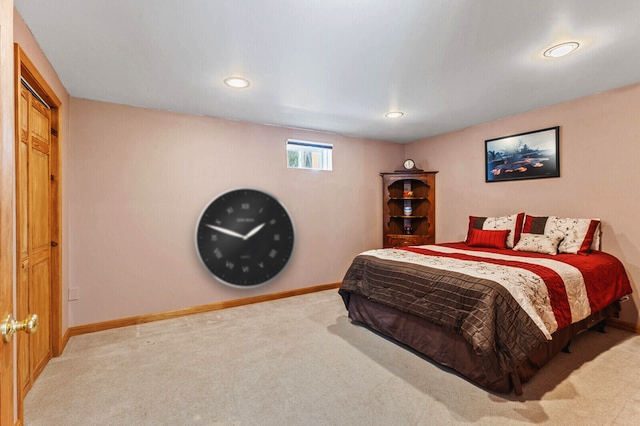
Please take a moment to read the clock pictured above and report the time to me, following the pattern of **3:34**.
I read **1:48**
